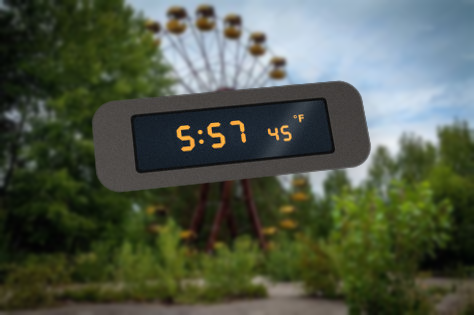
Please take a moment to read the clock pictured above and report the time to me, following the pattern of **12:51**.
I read **5:57**
